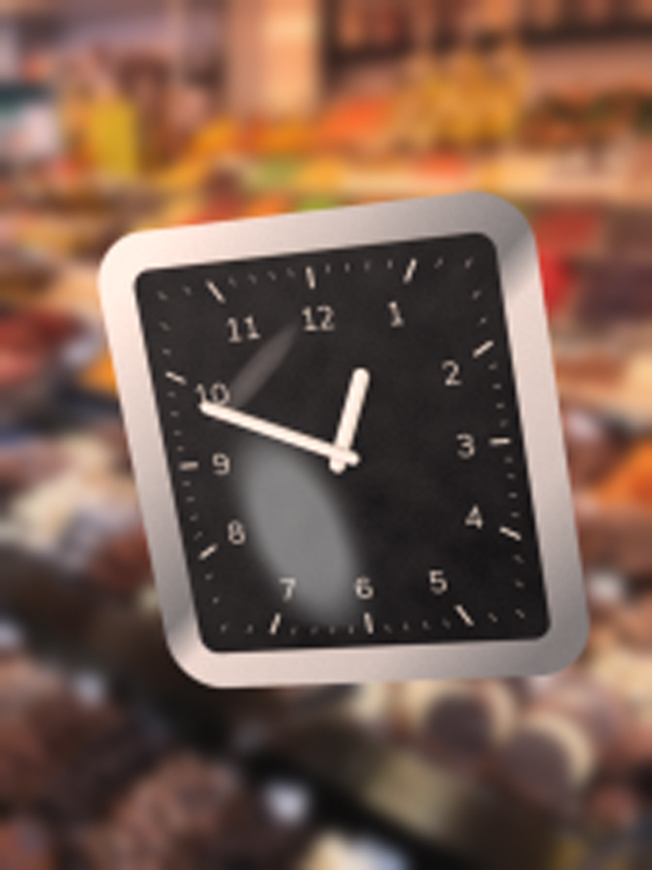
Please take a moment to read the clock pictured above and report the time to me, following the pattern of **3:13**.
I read **12:49**
